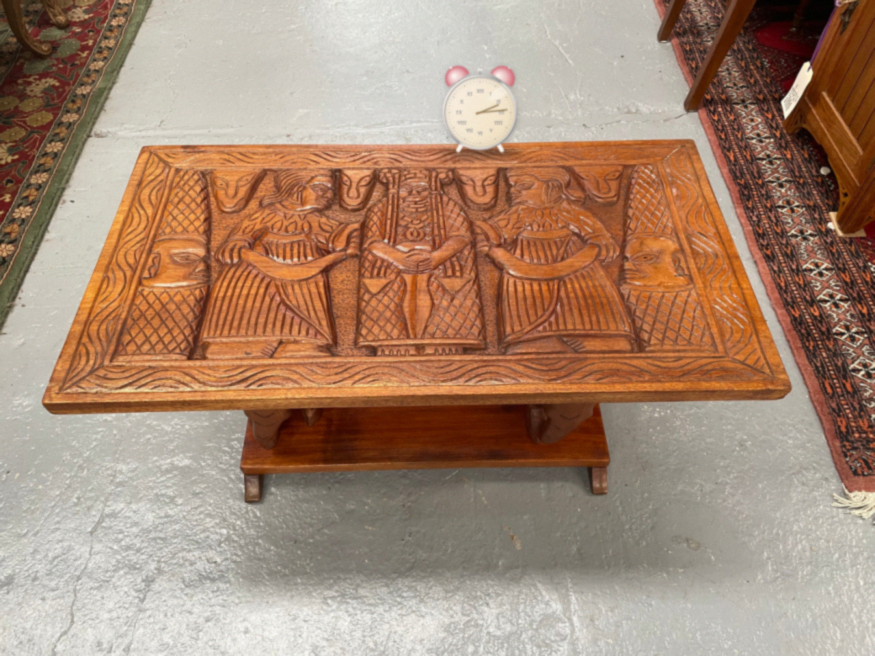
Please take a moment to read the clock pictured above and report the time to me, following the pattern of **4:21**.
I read **2:14**
